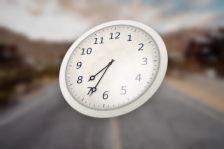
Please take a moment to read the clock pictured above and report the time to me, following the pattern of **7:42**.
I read **7:34**
